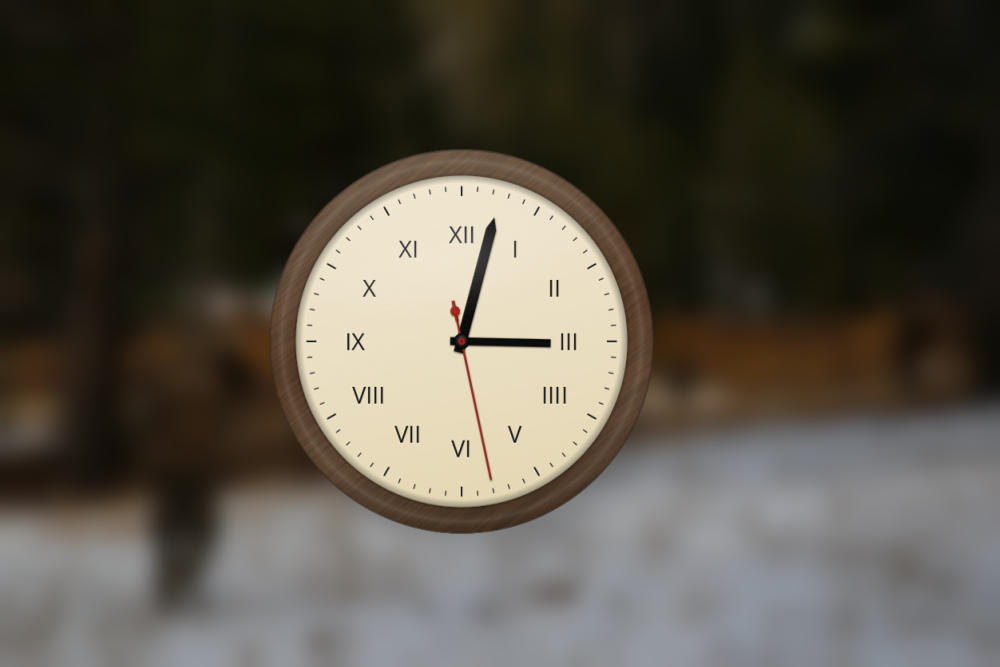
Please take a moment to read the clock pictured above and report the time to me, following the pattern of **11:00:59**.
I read **3:02:28**
